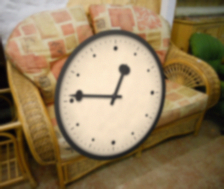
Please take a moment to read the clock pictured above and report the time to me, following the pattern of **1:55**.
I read **12:46**
